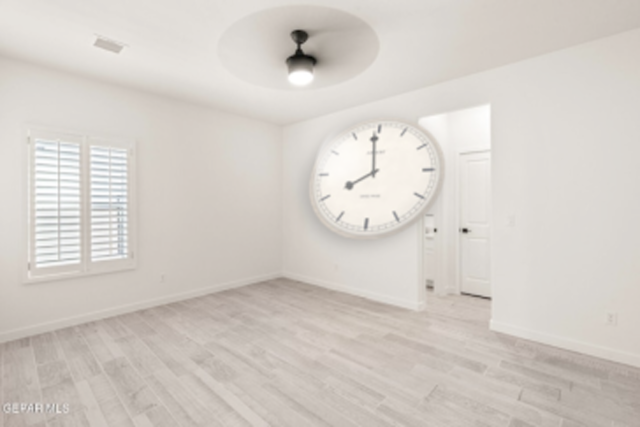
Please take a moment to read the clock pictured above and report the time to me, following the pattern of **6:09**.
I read **7:59**
